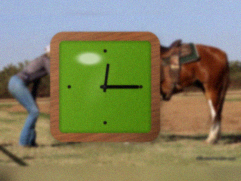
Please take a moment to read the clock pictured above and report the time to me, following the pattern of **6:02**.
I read **12:15**
